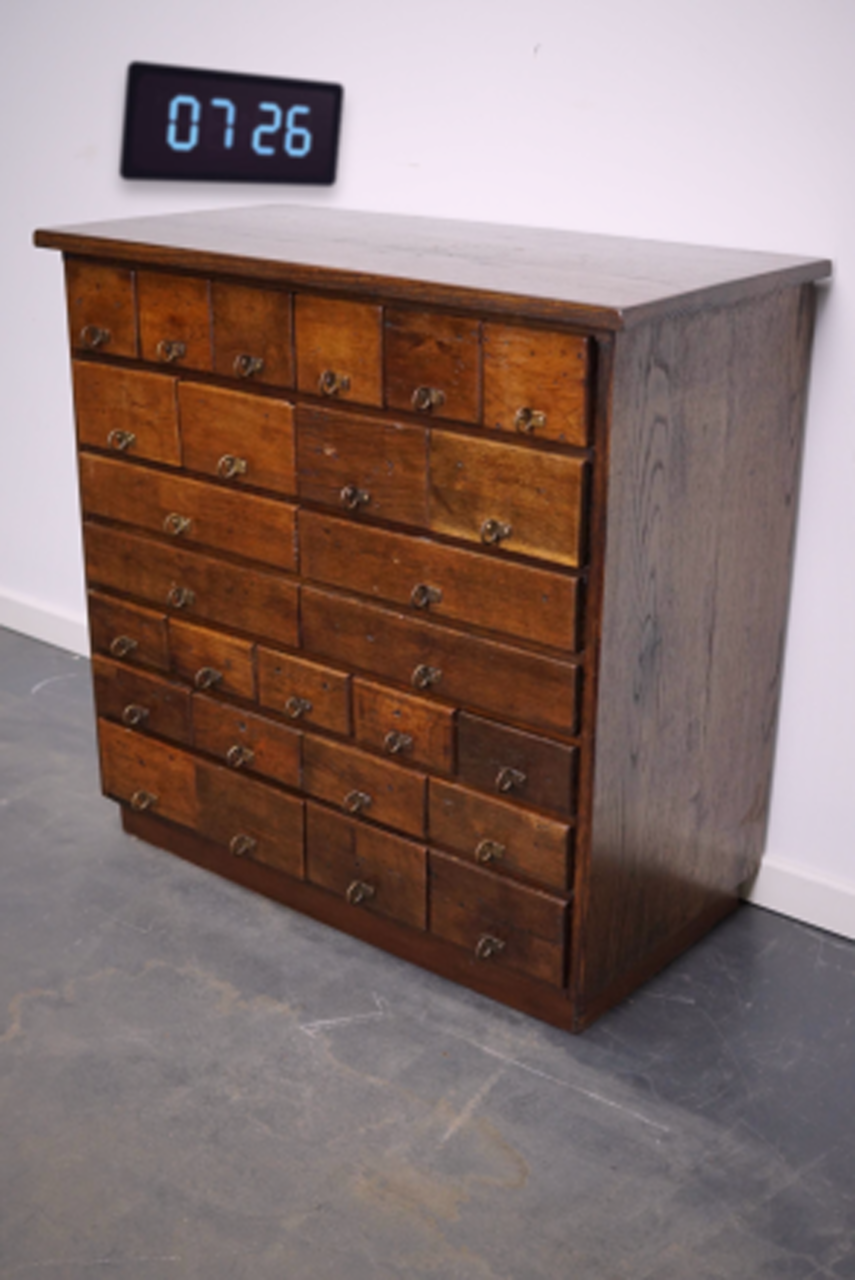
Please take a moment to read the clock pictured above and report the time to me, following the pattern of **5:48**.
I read **7:26**
